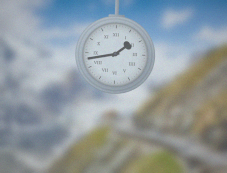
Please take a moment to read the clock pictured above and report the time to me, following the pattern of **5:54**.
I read **1:43**
